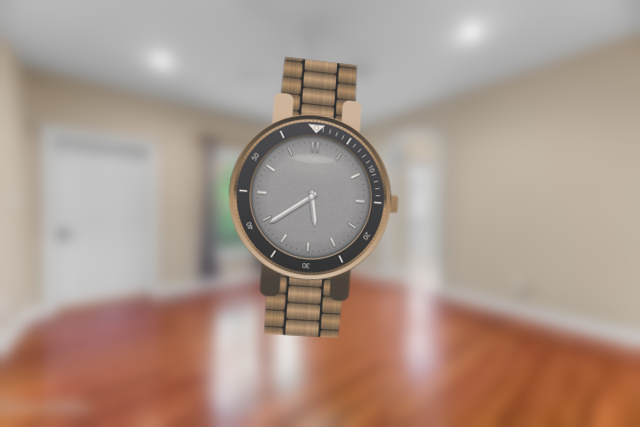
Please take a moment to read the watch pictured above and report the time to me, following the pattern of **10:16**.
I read **5:39**
